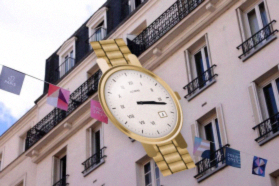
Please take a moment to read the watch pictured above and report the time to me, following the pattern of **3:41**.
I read **3:17**
